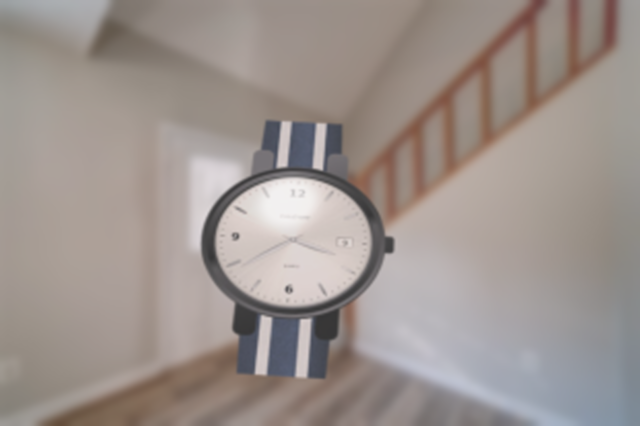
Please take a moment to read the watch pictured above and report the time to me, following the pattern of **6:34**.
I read **3:39**
